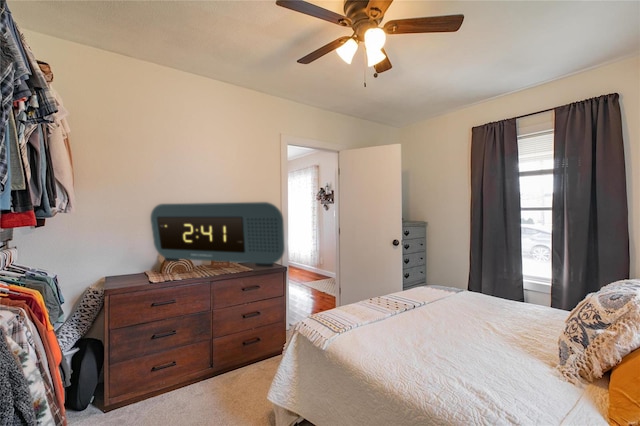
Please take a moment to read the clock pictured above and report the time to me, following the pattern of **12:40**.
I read **2:41**
